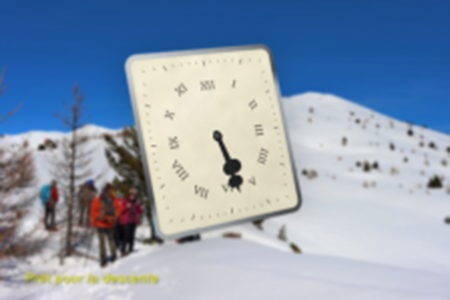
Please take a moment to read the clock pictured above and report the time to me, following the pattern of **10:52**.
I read **5:28**
